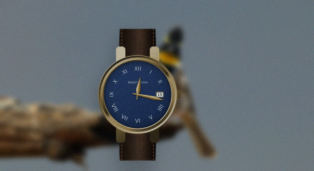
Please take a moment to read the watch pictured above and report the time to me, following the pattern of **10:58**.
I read **12:17**
